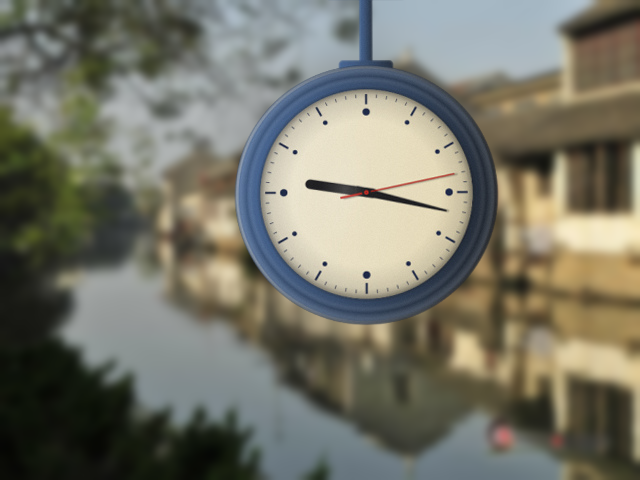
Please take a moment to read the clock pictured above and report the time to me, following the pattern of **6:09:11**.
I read **9:17:13**
